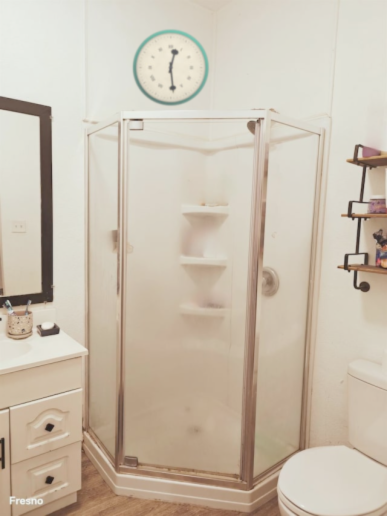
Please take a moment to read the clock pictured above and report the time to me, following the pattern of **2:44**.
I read **12:29**
